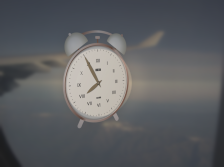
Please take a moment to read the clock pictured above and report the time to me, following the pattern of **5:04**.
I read **7:55**
